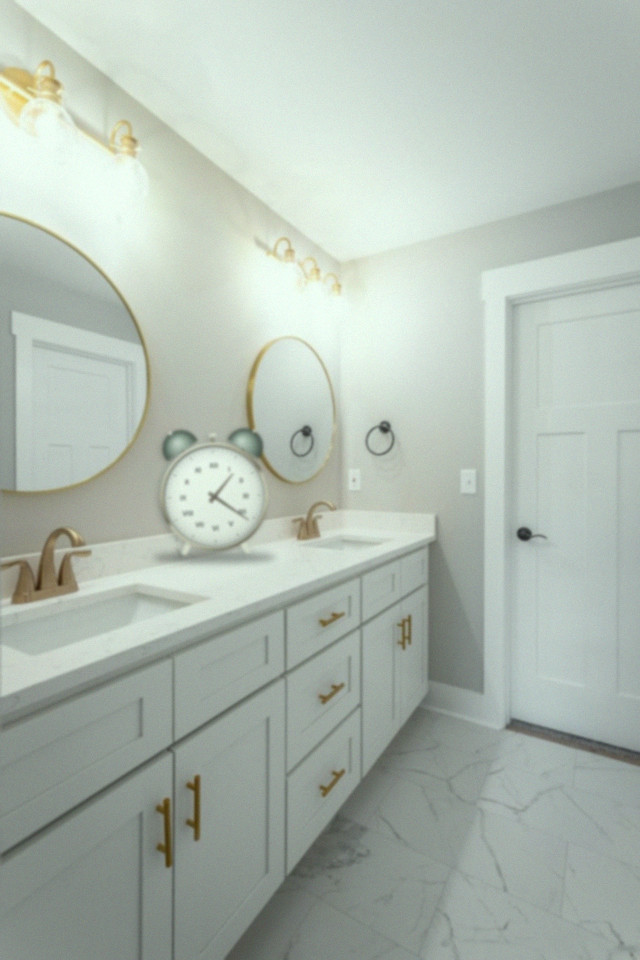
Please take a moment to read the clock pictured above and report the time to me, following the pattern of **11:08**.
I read **1:21**
